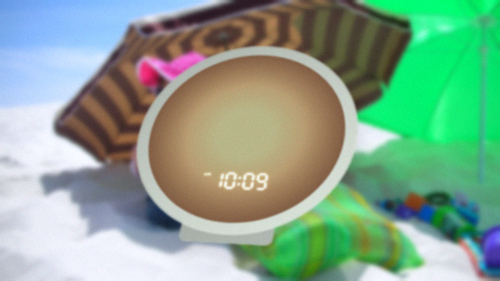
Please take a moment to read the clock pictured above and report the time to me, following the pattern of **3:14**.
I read **10:09**
